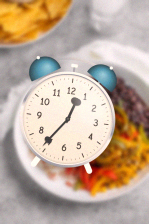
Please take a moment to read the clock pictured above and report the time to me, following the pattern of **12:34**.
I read **12:36**
